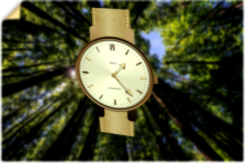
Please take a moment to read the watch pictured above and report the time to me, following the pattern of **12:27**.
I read **1:23**
